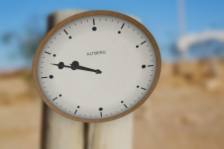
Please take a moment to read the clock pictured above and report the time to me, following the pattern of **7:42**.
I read **9:48**
